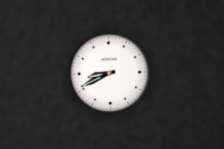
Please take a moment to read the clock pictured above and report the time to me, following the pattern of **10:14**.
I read **8:41**
